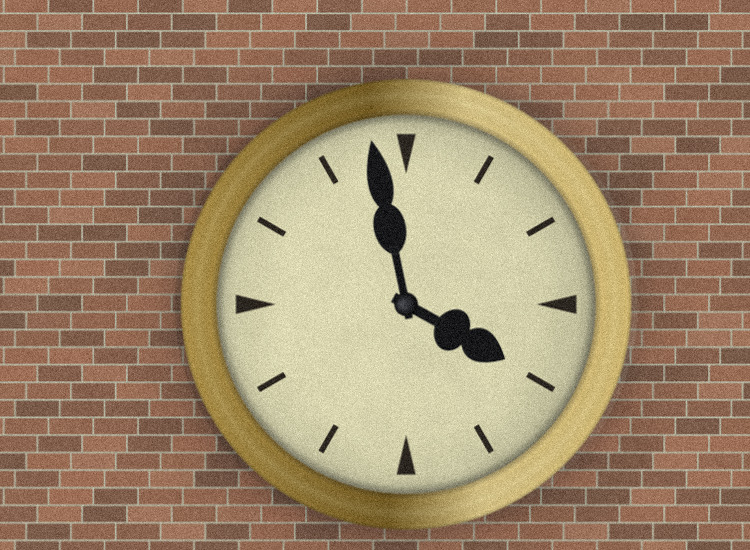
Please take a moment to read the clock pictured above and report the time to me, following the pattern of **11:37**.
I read **3:58**
